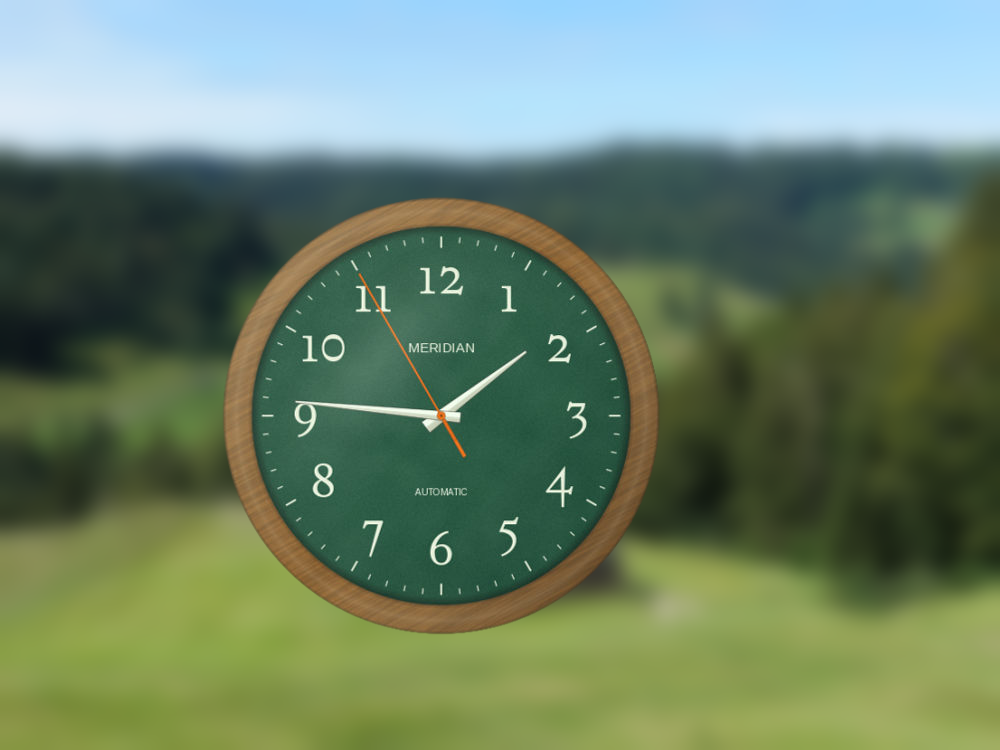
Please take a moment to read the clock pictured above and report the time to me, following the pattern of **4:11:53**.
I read **1:45:55**
